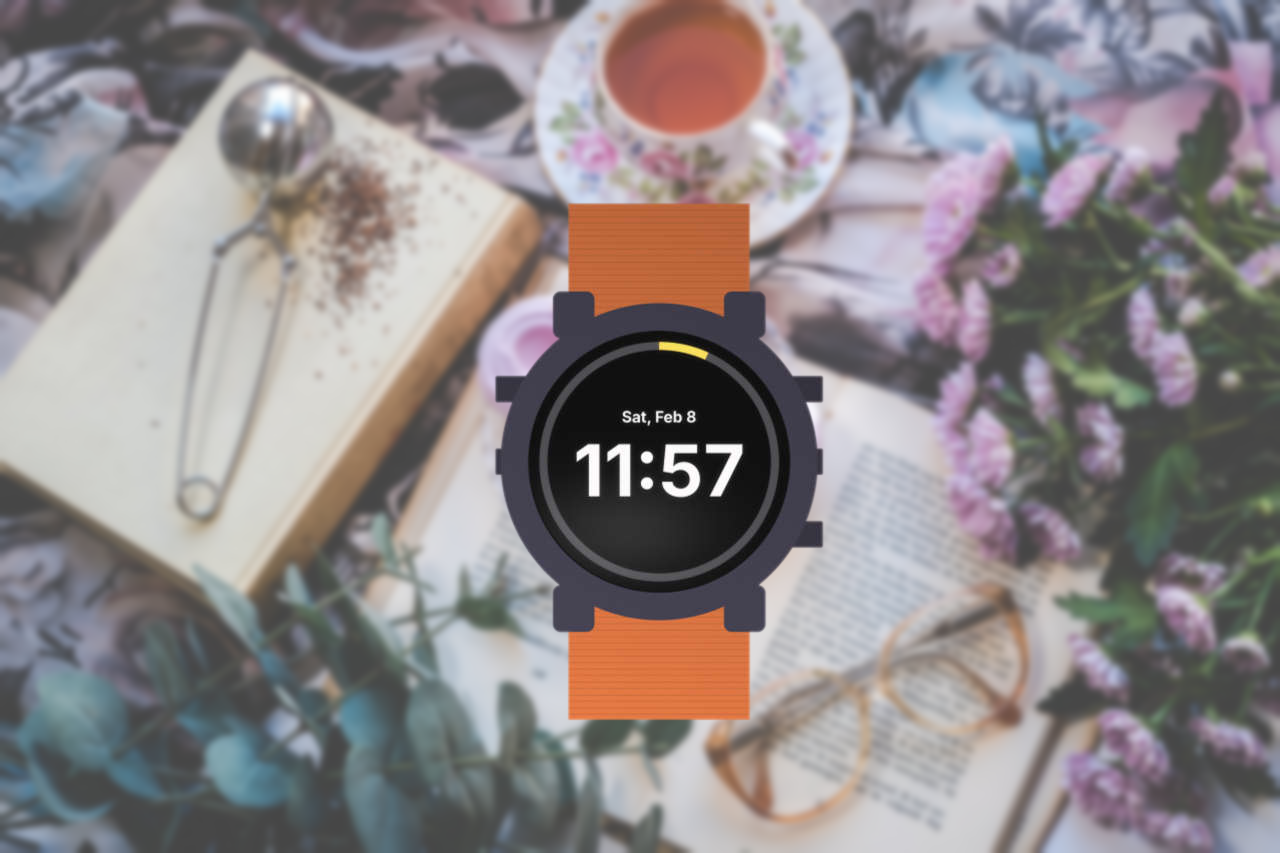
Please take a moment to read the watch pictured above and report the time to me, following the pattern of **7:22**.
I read **11:57**
